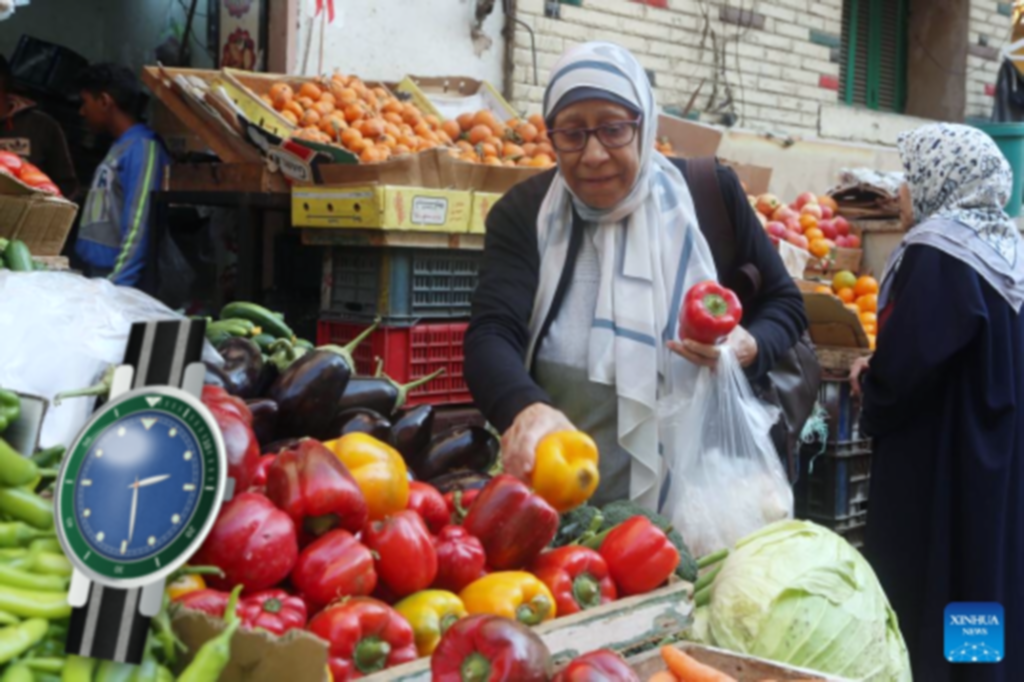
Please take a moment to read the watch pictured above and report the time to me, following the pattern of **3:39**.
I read **2:29**
